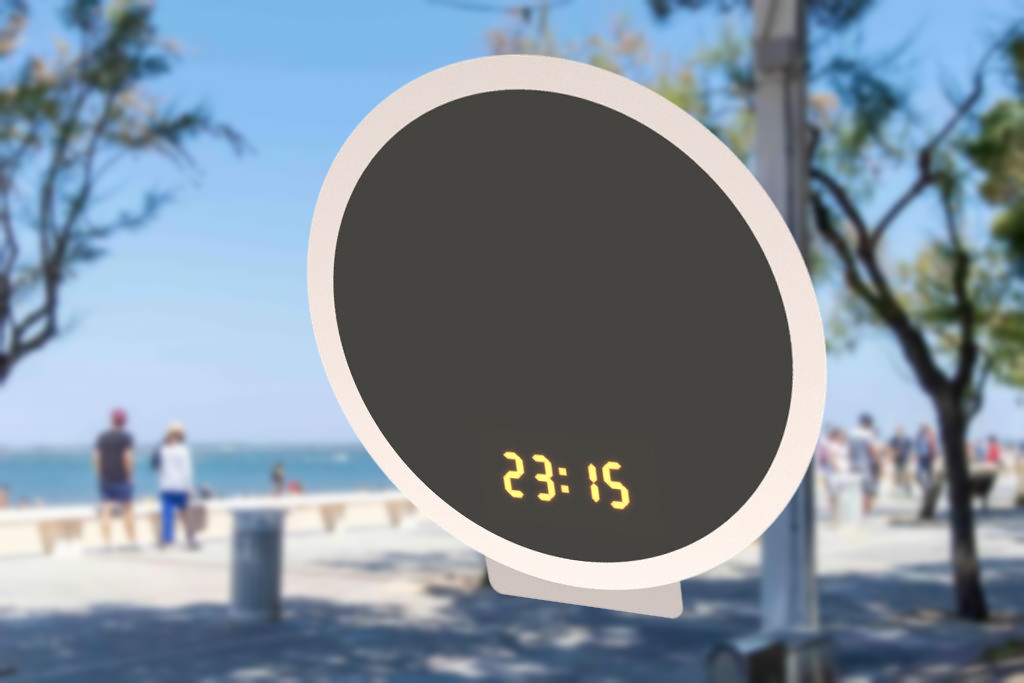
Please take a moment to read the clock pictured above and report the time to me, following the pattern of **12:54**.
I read **23:15**
